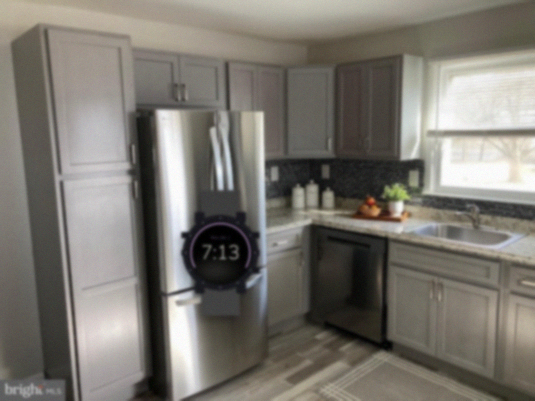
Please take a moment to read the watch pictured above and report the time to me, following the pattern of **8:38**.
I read **7:13**
